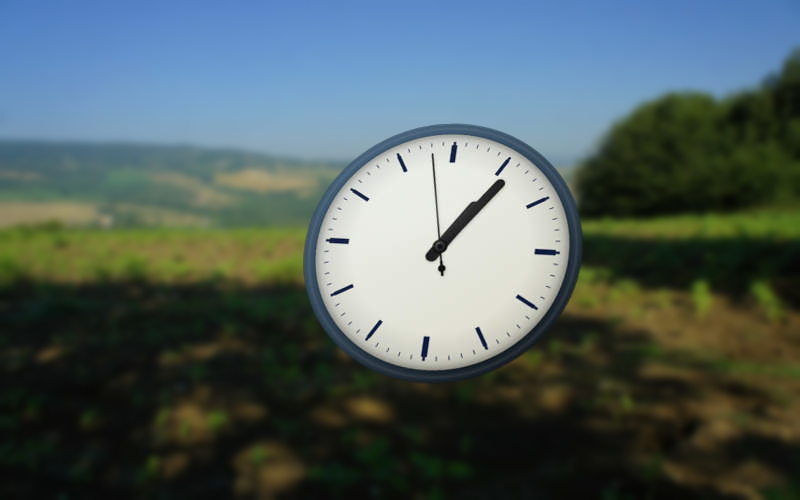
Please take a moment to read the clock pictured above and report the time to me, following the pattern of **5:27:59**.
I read **1:05:58**
